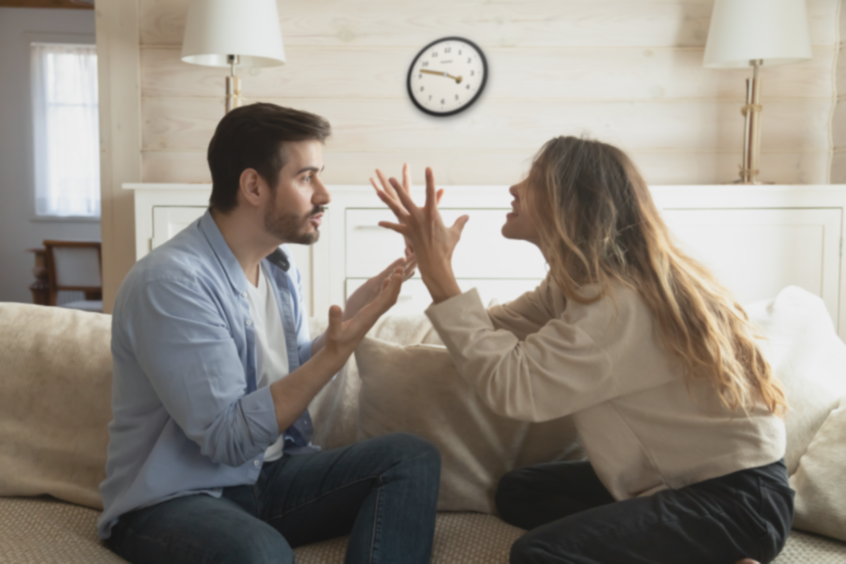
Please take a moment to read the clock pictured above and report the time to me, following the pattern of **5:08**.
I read **3:47**
